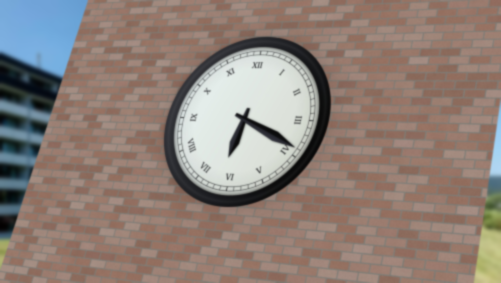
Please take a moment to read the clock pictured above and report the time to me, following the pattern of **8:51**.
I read **6:19**
